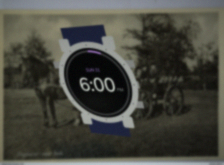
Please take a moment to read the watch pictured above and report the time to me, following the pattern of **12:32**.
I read **6:00**
